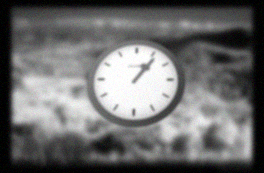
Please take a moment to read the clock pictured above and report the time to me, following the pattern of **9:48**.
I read **1:06**
